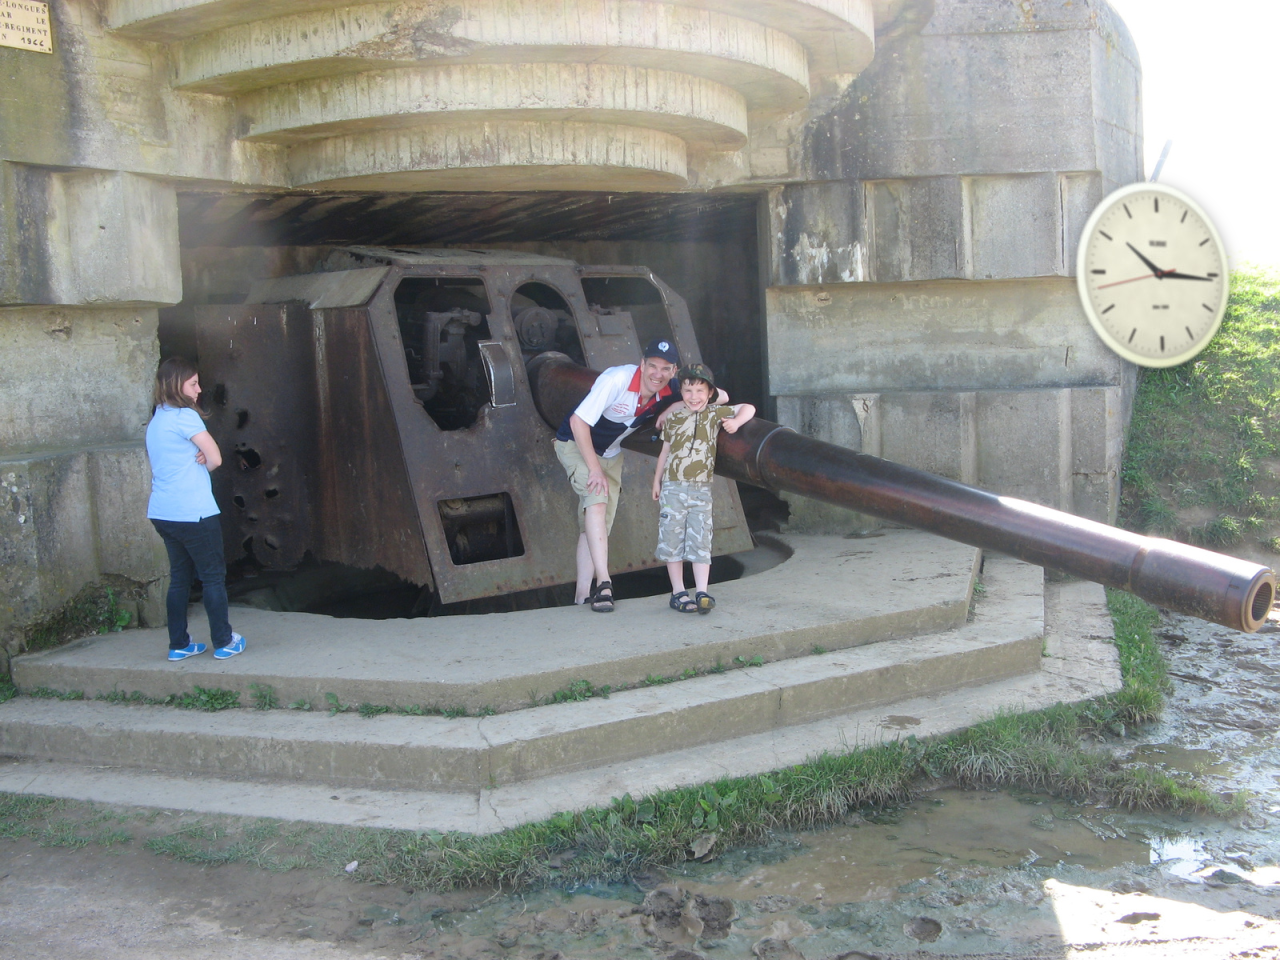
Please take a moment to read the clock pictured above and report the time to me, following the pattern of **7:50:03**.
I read **10:15:43**
